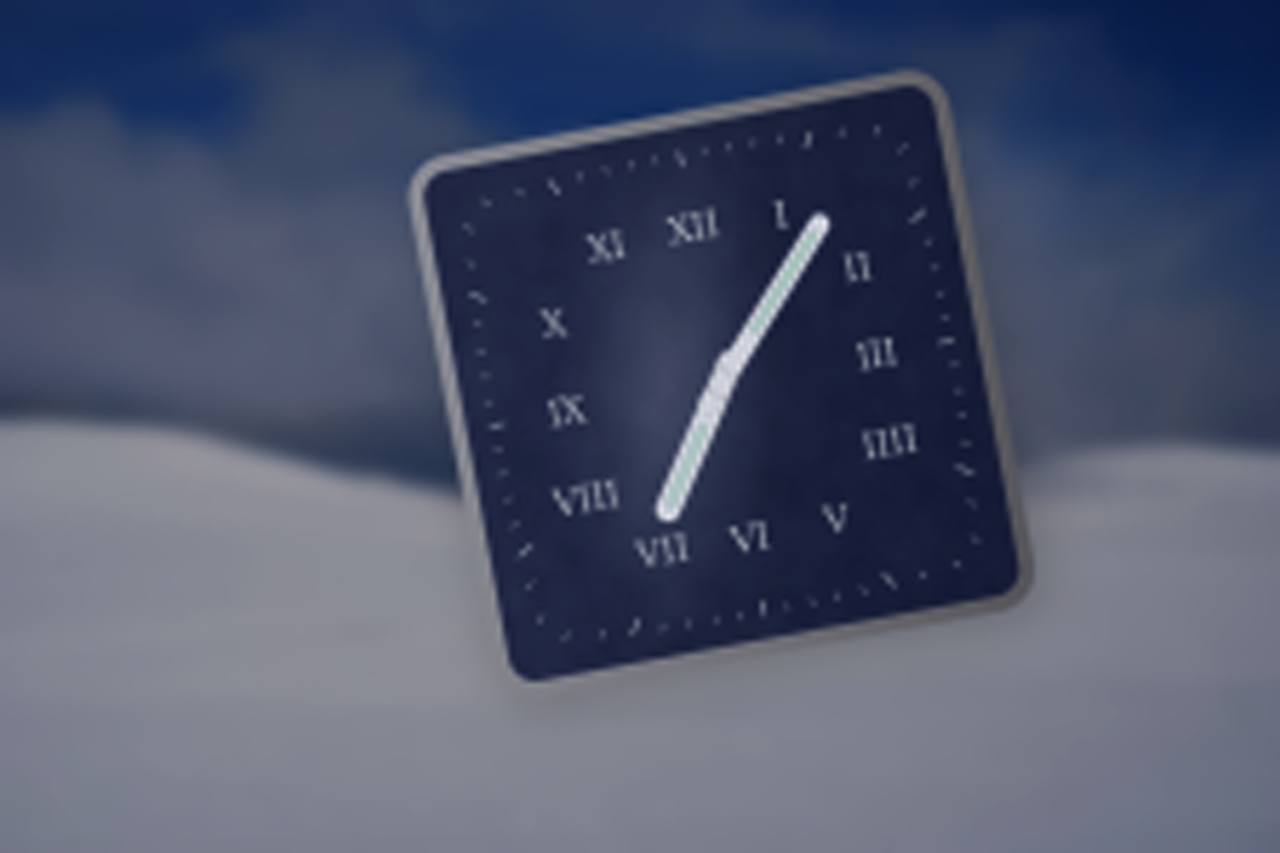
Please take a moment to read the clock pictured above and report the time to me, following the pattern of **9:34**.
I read **7:07**
